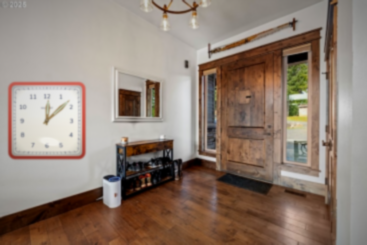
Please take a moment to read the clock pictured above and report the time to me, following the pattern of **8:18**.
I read **12:08**
